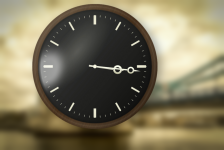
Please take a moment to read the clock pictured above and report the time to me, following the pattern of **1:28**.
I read **3:16**
